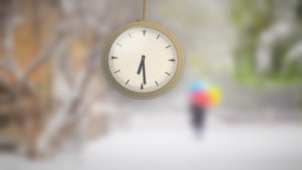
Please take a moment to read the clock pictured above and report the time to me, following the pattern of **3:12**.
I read **6:29**
